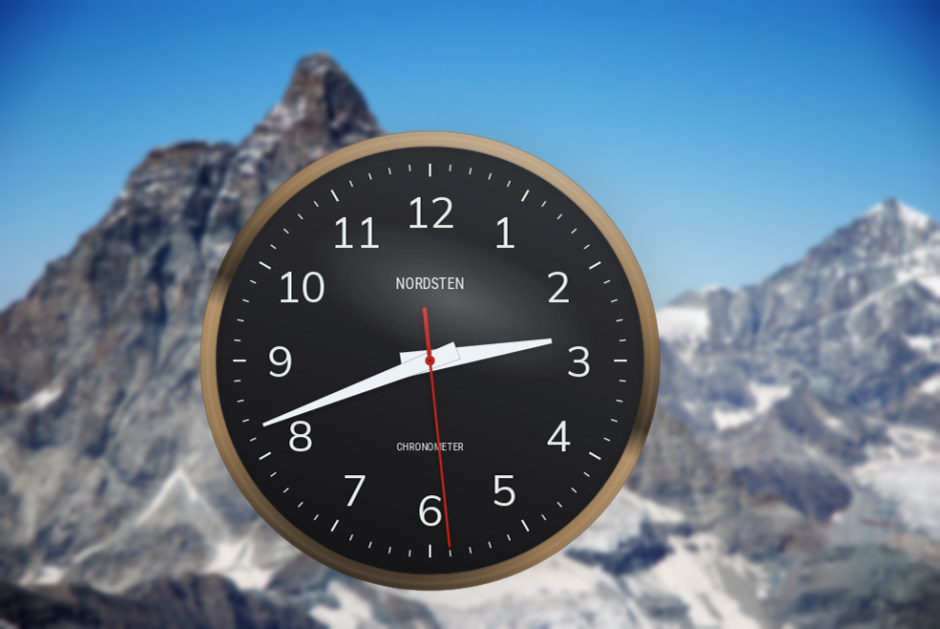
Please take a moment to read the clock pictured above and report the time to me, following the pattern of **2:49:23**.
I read **2:41:29**
